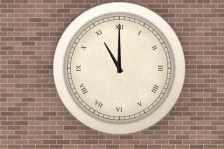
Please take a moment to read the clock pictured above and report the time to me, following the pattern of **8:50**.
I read **11:00**
